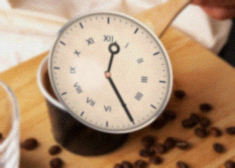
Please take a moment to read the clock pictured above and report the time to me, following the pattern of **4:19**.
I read **12:25**
